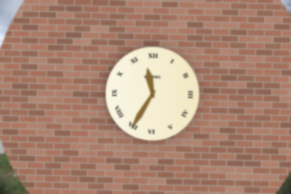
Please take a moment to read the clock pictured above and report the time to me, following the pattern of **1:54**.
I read **11:35**
